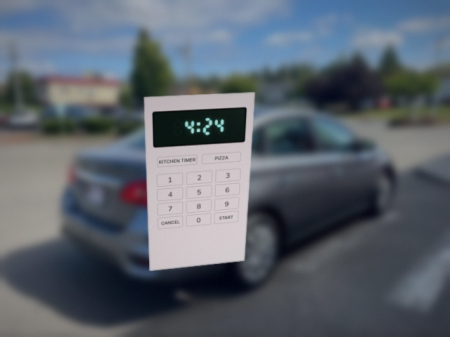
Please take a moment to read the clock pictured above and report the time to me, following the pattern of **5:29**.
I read **4:24**
